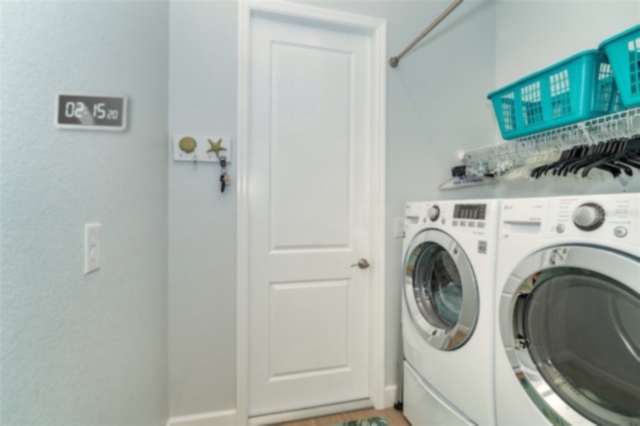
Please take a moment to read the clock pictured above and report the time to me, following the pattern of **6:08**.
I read **2:15**
